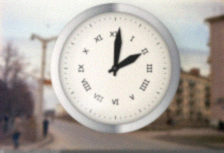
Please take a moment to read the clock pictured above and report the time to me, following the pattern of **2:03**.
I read **2:01**
